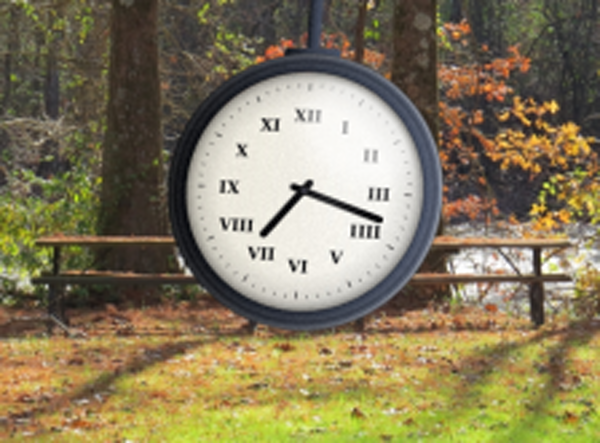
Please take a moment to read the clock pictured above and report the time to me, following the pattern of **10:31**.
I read **7:18**
